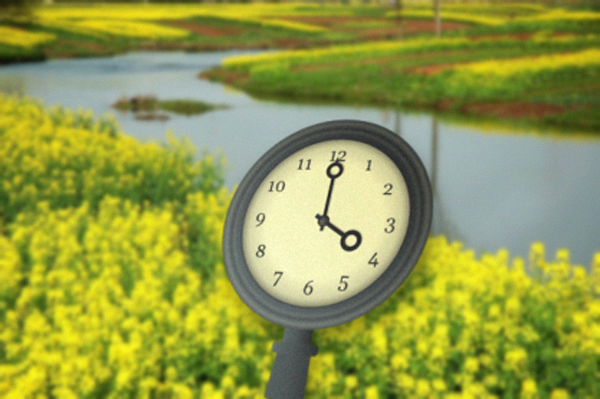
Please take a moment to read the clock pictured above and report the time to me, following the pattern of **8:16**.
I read **4:00**
